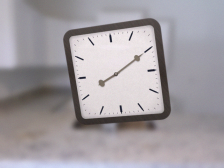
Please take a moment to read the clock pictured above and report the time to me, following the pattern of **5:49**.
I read **8:10**
